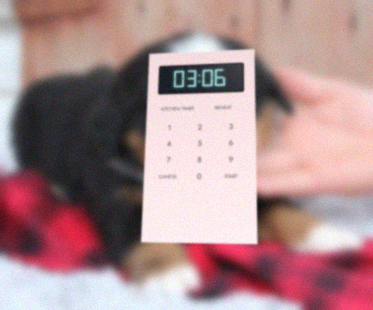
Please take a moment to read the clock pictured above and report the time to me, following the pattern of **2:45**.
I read **3:06**
